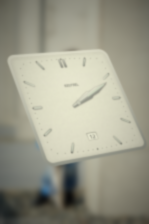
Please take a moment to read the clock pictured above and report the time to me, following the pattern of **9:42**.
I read **2:11**
